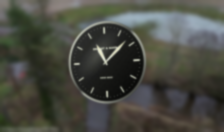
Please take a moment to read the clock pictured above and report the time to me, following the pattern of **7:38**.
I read **11:08**
